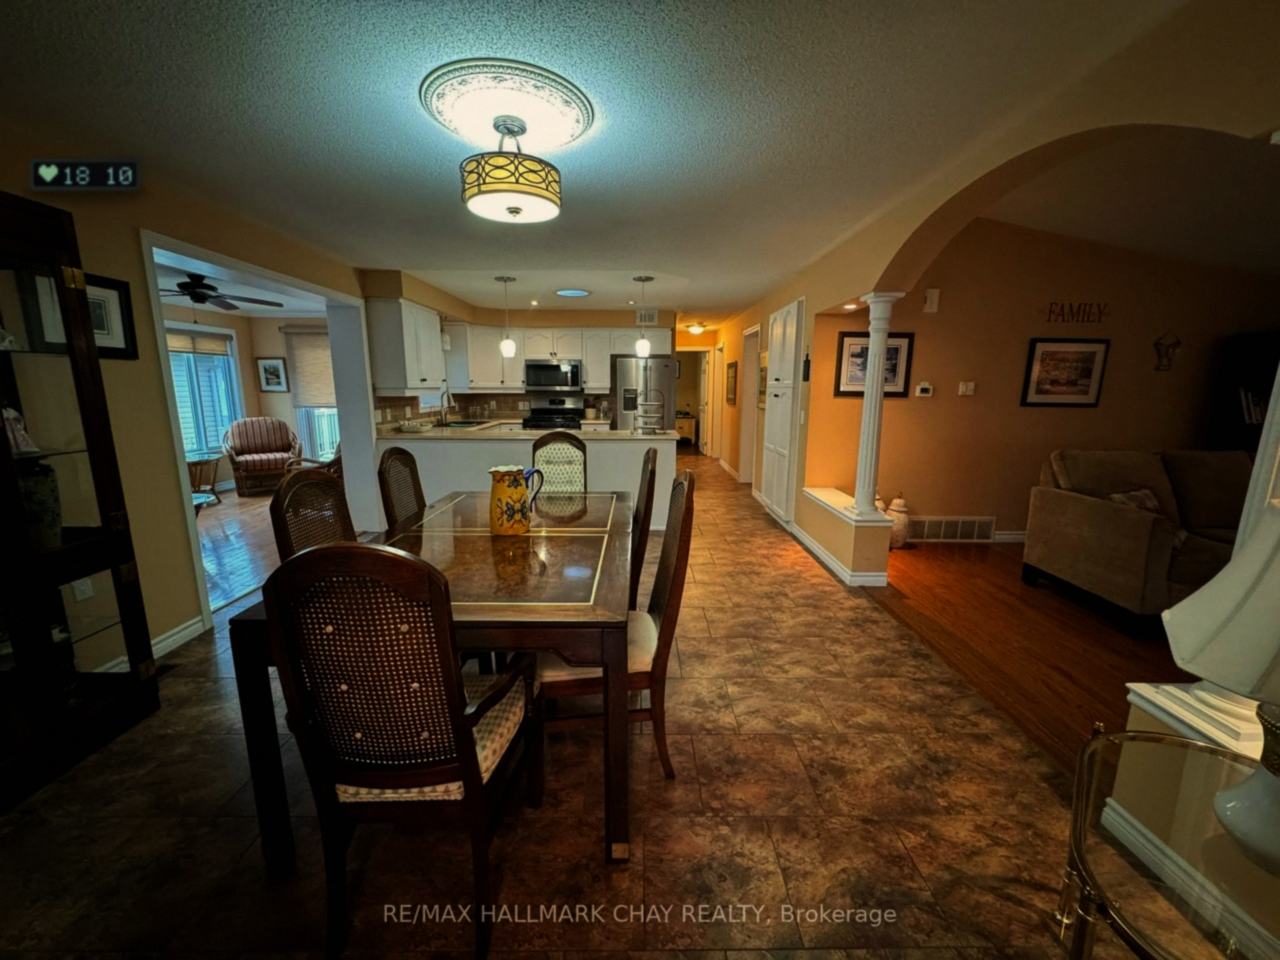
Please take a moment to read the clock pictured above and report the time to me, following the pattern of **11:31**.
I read **18:10**
